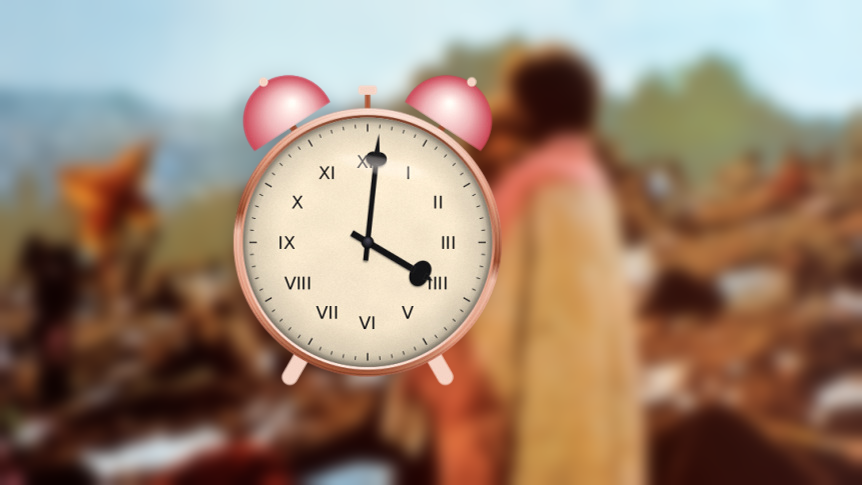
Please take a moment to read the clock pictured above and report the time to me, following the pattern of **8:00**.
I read **4:01**
